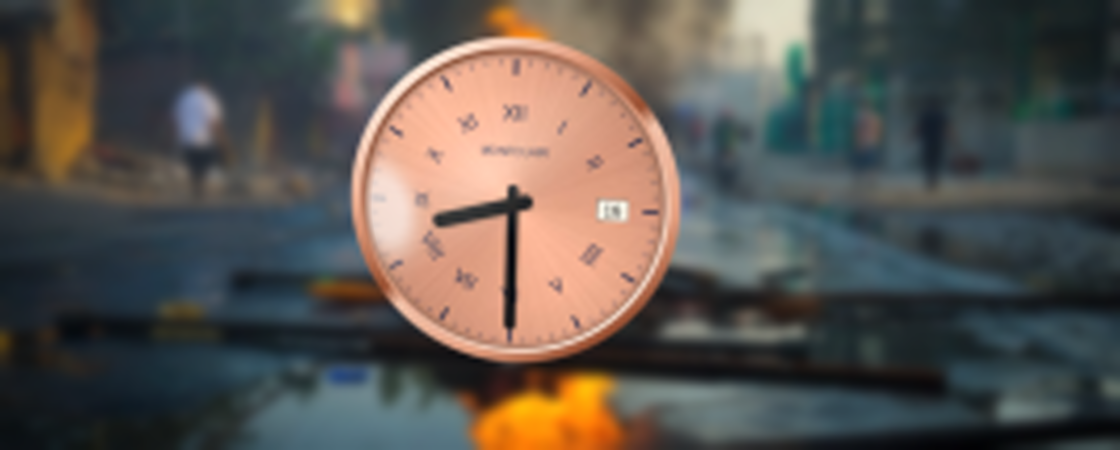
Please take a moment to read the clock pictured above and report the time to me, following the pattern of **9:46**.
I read **8:30**
